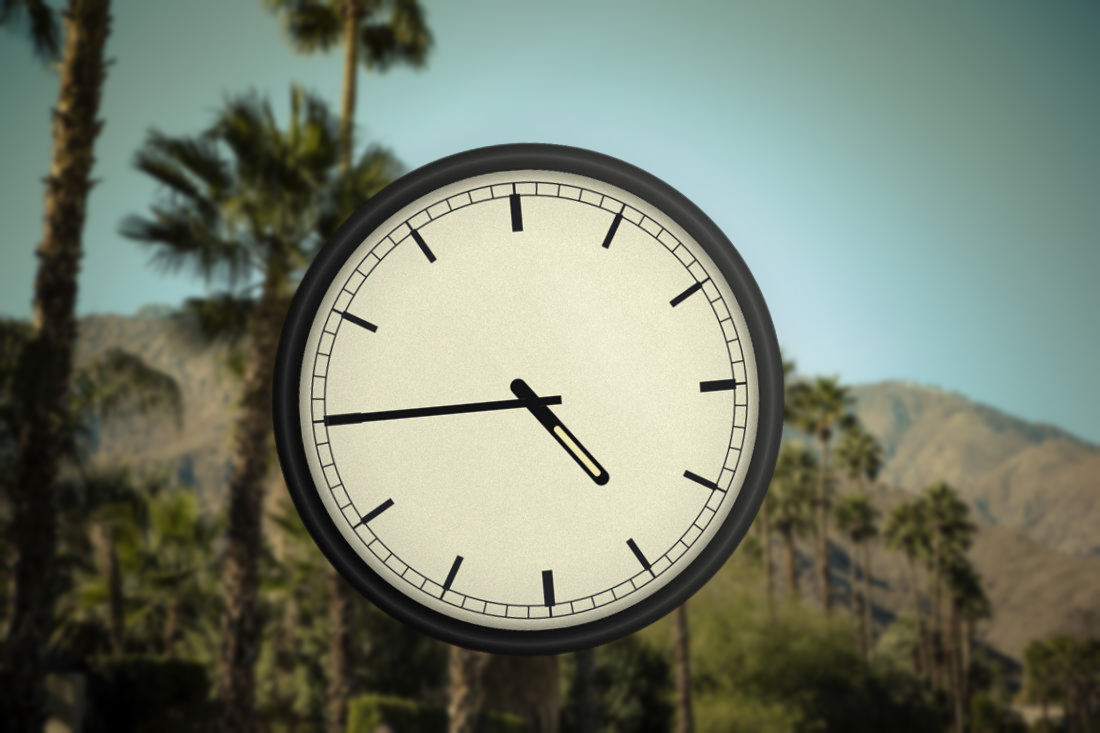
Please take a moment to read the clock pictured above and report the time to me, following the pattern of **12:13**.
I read **4:45**
